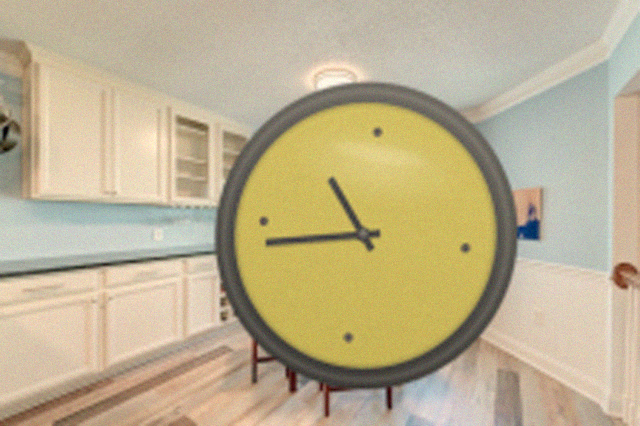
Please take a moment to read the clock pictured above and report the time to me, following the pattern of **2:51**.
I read **10:43**
